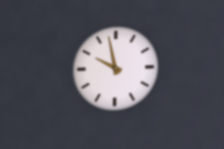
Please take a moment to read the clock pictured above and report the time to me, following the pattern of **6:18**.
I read **9:58**
